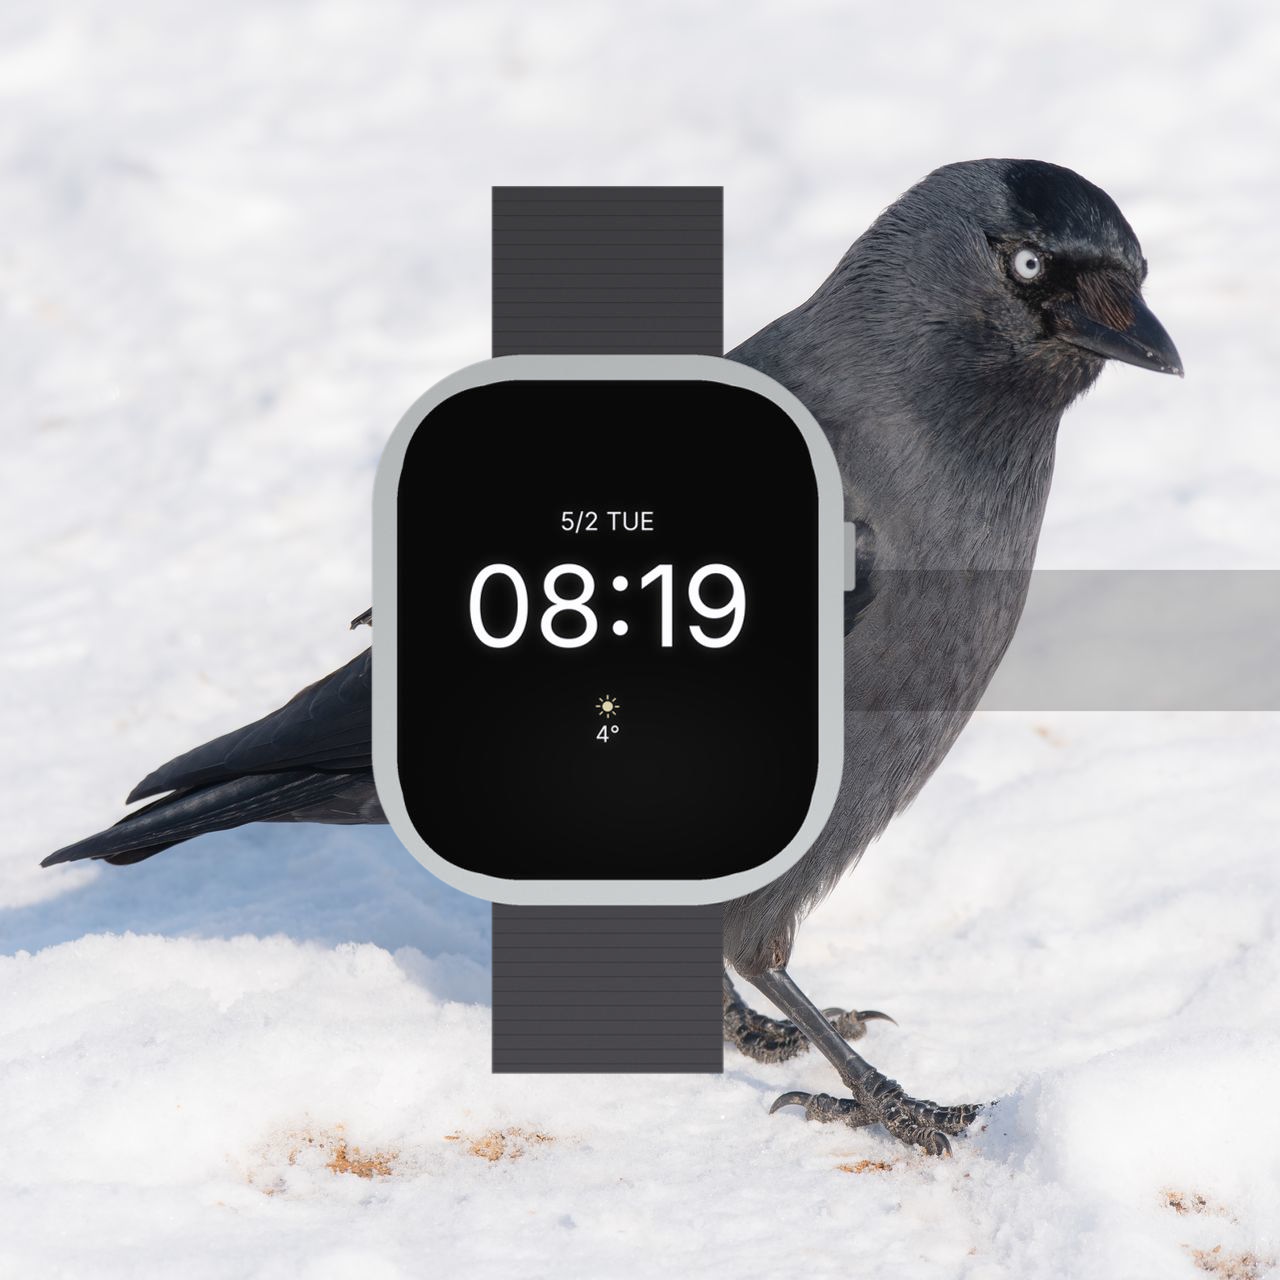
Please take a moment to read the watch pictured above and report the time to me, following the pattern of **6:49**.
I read **8:19**
